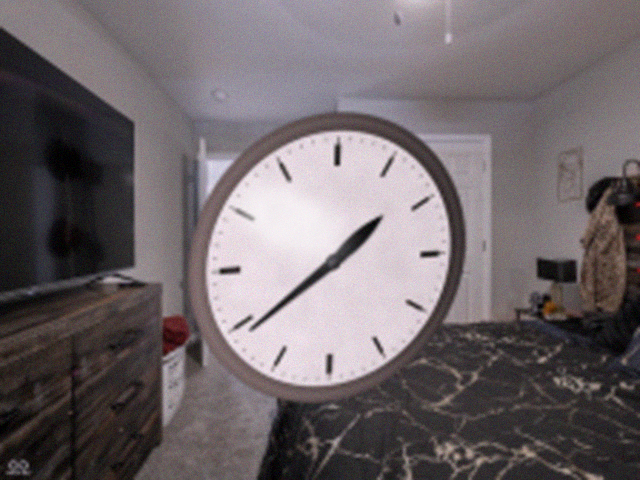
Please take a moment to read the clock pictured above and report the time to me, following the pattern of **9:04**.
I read **1:39**
